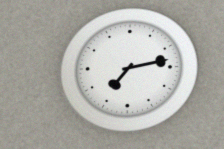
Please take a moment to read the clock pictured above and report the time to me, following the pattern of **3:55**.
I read **7:13**
